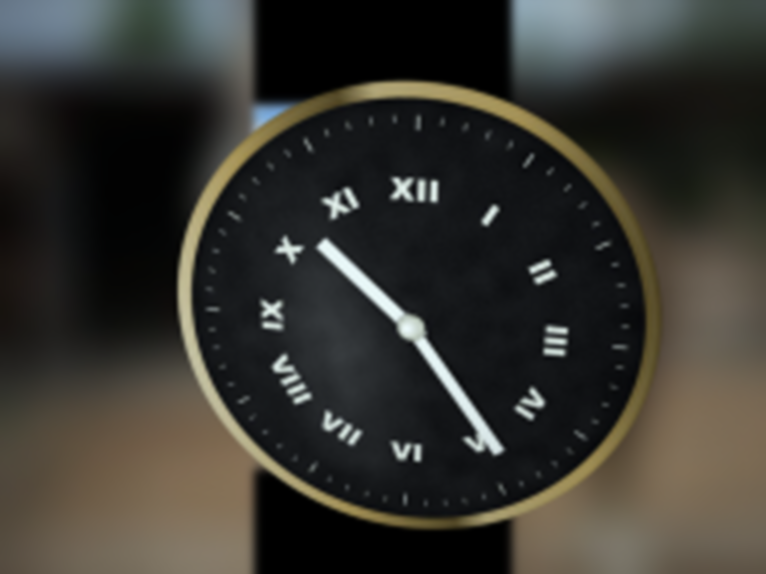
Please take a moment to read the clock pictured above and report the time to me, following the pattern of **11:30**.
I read **10:24**
